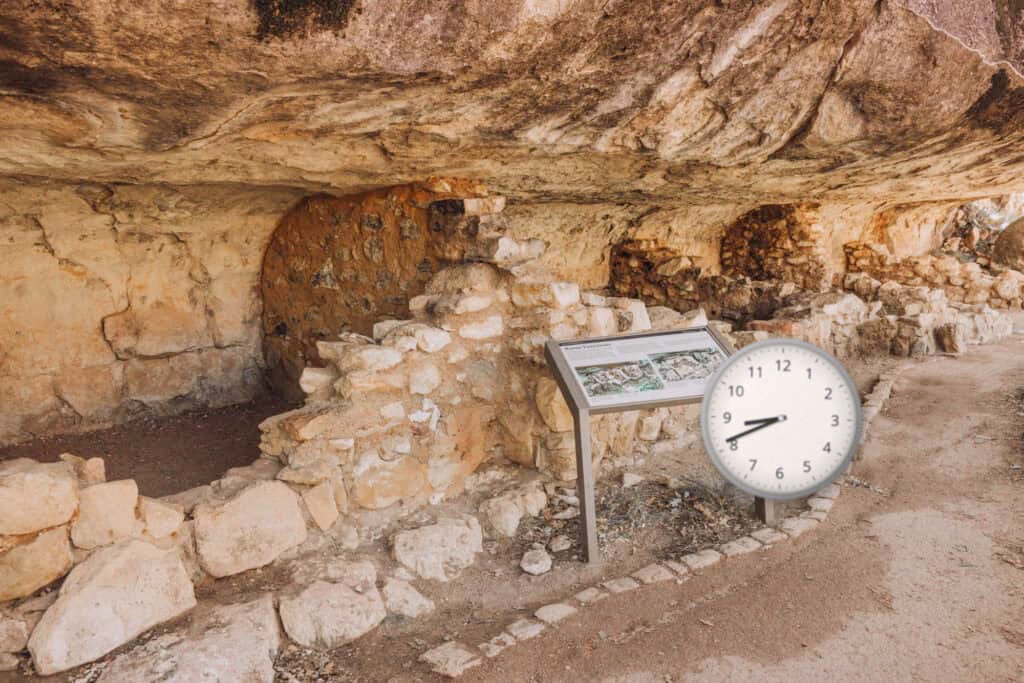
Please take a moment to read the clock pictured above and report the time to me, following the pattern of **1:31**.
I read **8:41**
